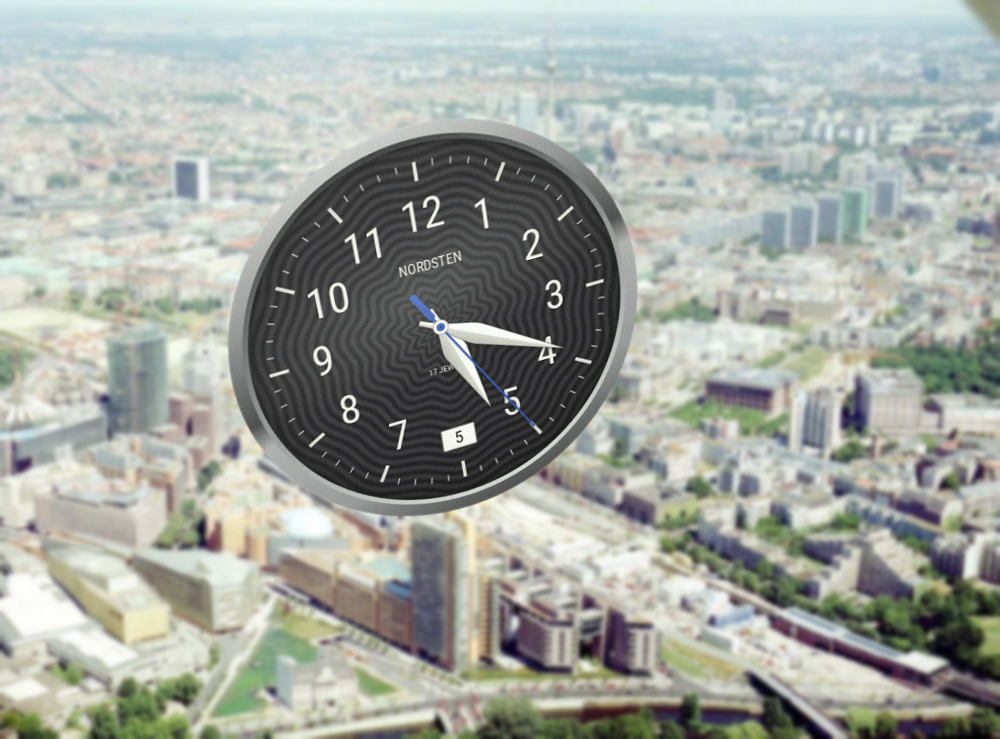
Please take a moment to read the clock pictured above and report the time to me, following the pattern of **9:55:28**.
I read **5:19:25**
